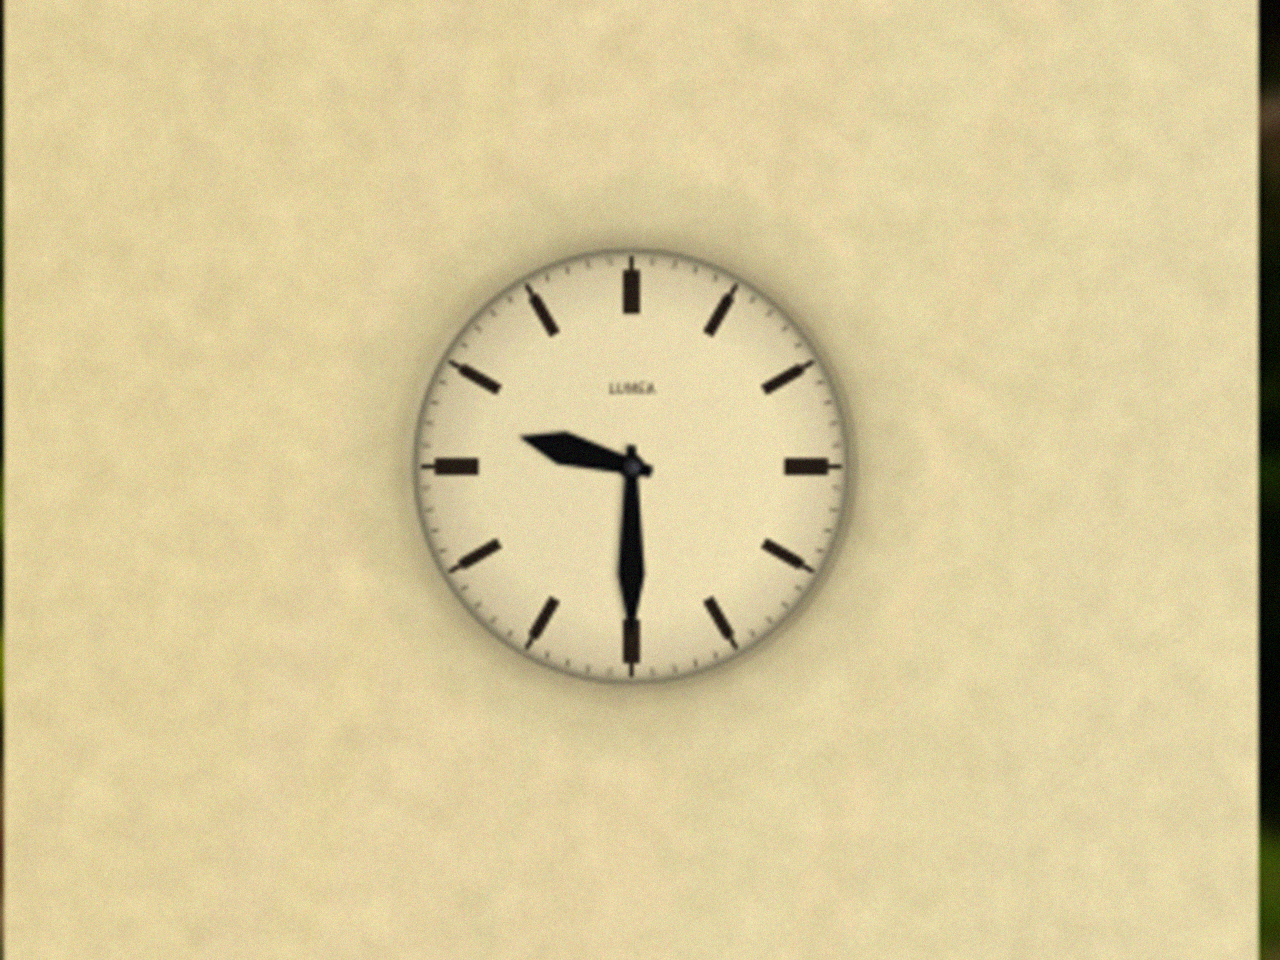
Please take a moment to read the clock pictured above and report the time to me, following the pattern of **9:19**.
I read **9:30**
